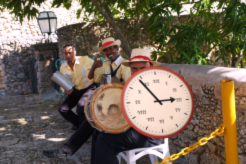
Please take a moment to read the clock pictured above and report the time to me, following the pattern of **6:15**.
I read **2:54**
